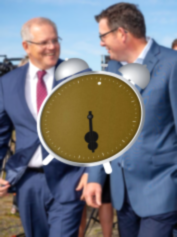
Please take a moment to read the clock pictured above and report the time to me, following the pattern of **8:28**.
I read **5:27**
